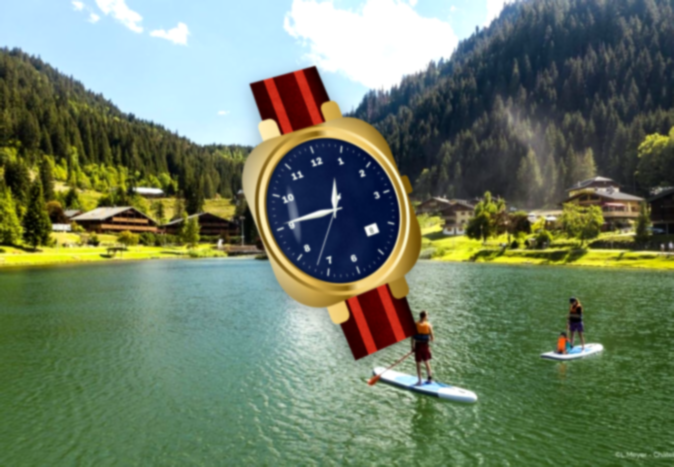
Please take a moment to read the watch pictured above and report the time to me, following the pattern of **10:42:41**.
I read **12:45:37**
